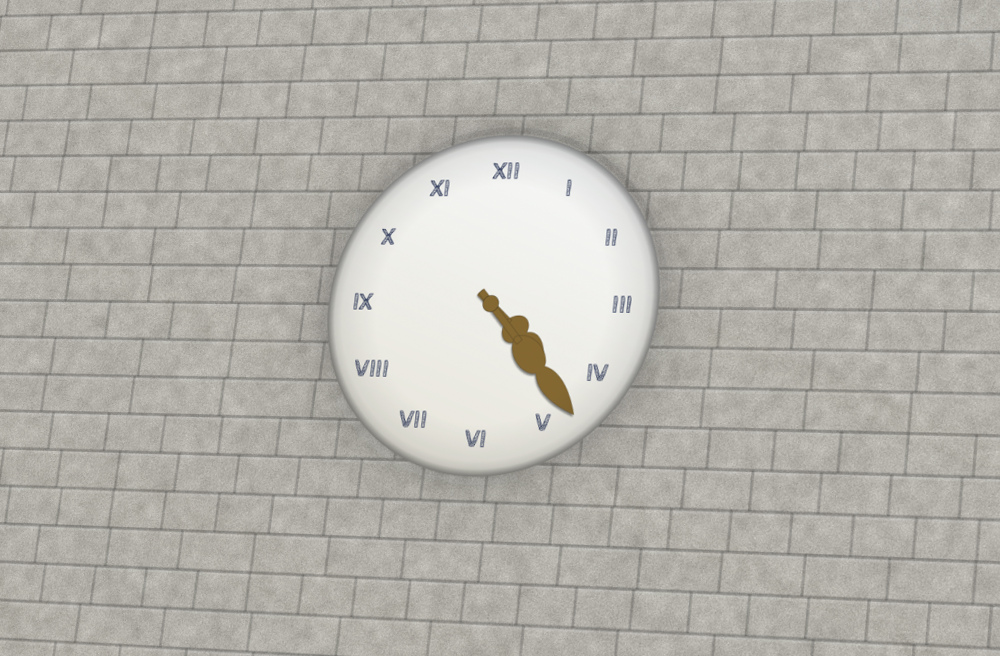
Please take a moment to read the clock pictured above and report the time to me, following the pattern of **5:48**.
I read **4:23**
